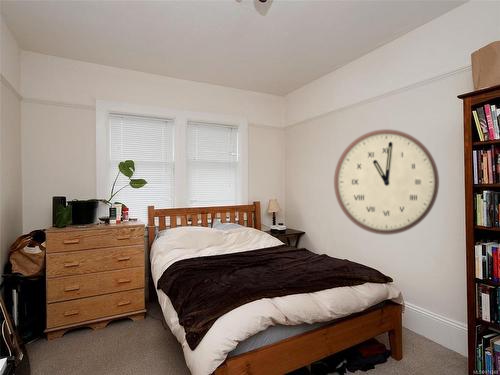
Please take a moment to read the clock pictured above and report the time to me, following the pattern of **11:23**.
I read **11:01**
